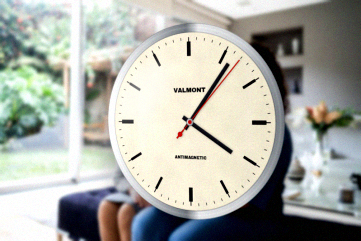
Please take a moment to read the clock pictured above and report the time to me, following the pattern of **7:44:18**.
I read **4:06:07**
